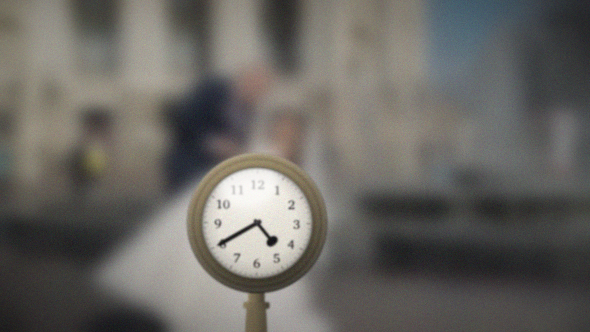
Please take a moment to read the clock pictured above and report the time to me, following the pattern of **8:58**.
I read **4:40**
